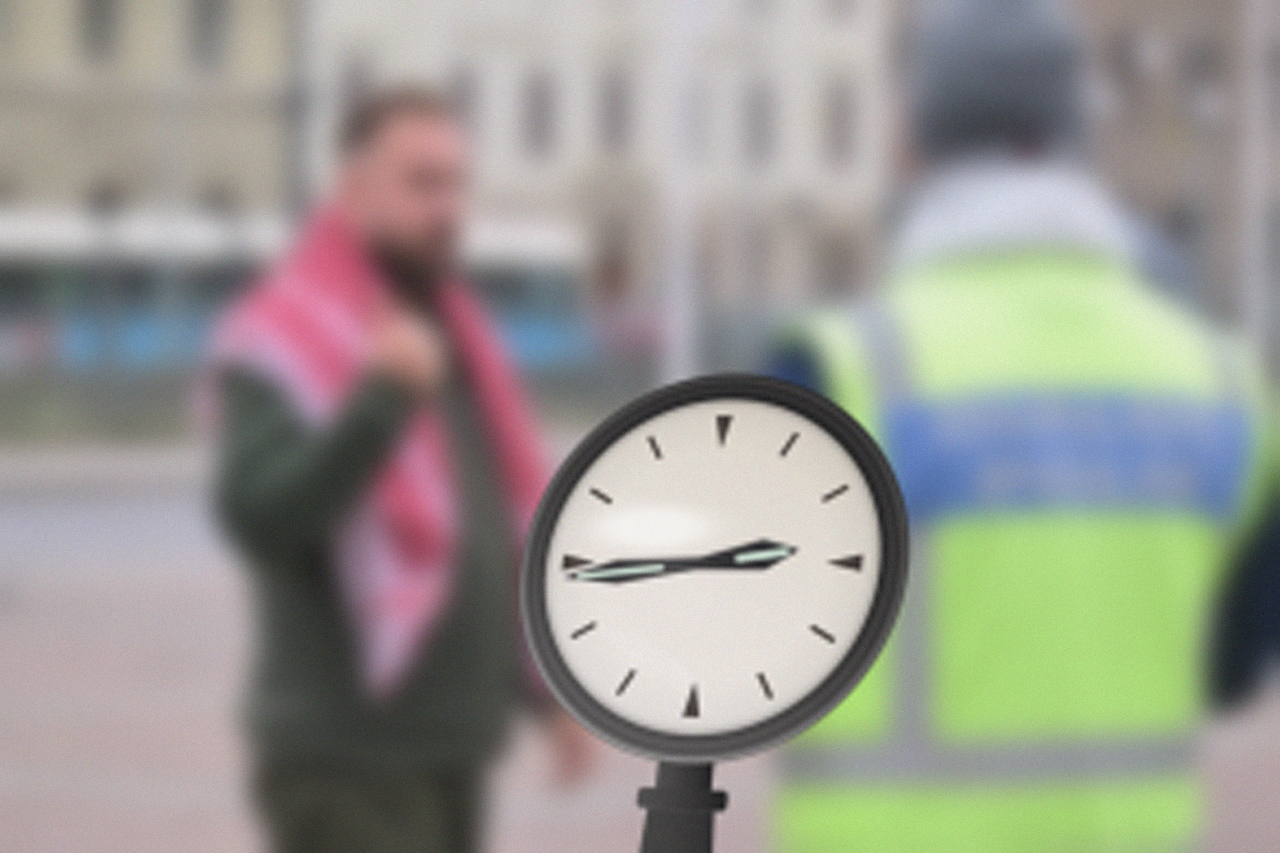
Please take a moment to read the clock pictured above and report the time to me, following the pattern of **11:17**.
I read **2:44**
